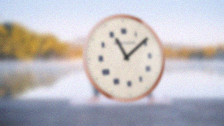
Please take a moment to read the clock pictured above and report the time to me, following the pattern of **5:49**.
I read **11:09**
